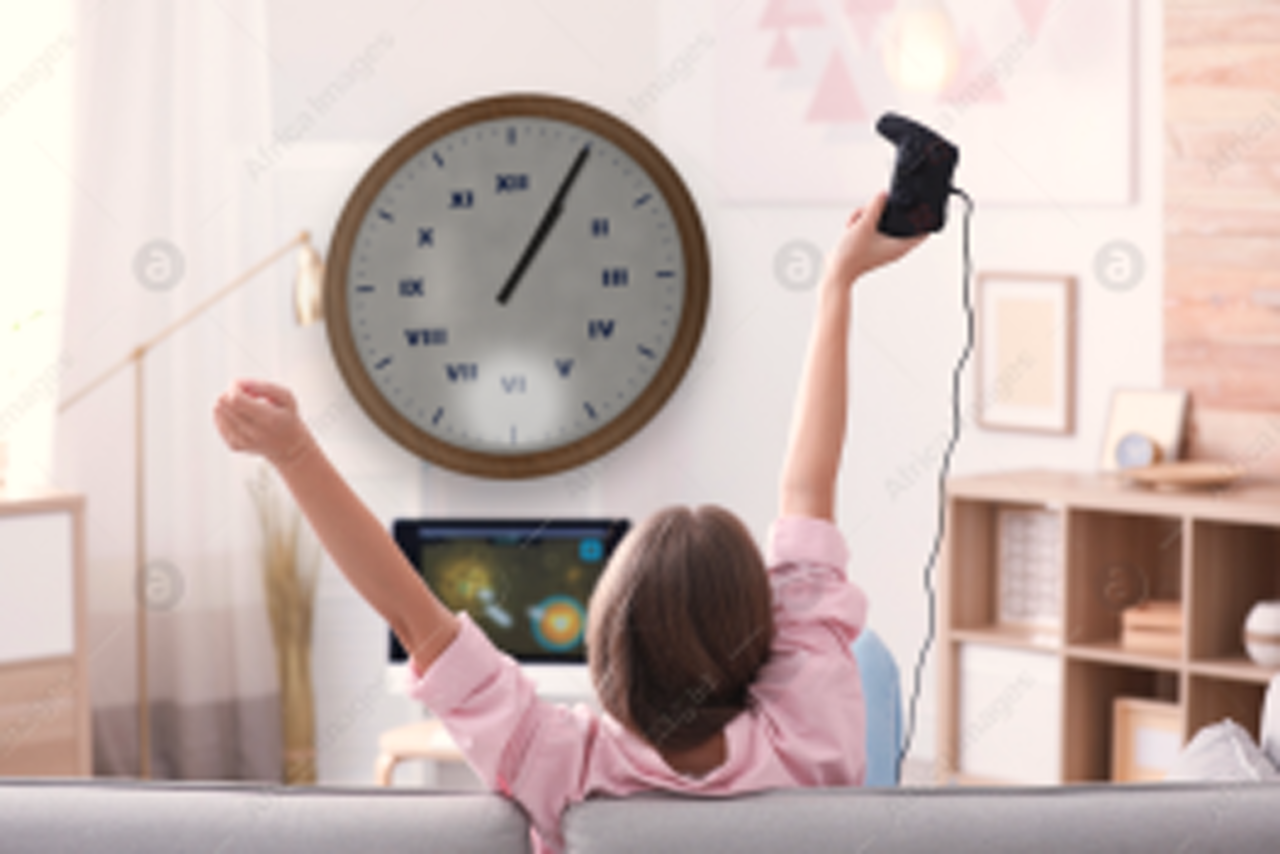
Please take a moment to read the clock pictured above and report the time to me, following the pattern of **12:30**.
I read **1:05**
